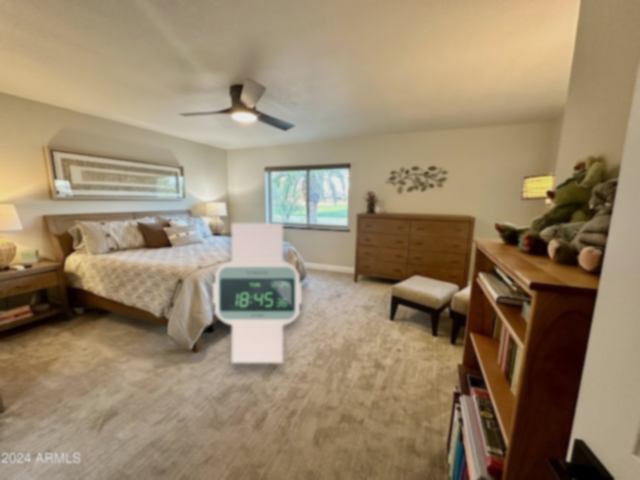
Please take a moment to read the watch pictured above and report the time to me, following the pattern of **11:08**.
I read **18:45**
